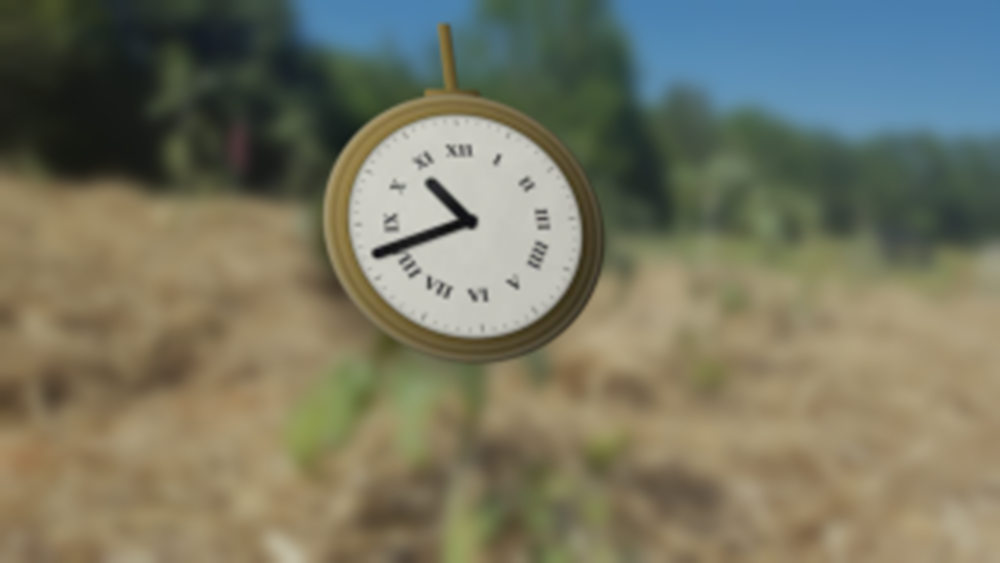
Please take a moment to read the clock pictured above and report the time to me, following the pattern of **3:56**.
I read **10:42**
